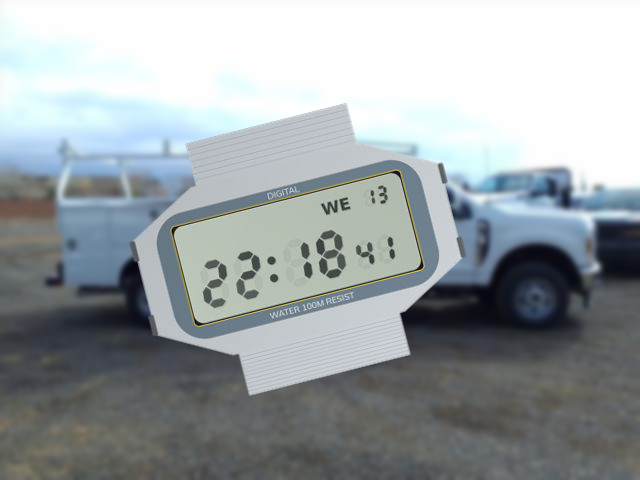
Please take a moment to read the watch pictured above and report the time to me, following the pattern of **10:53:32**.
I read **22:18:41**
